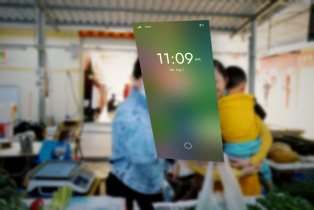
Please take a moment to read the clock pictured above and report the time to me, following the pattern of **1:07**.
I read **11:09**
